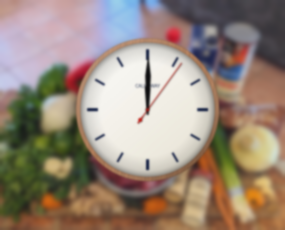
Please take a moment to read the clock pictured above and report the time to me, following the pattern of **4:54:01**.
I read **12:00:06**
